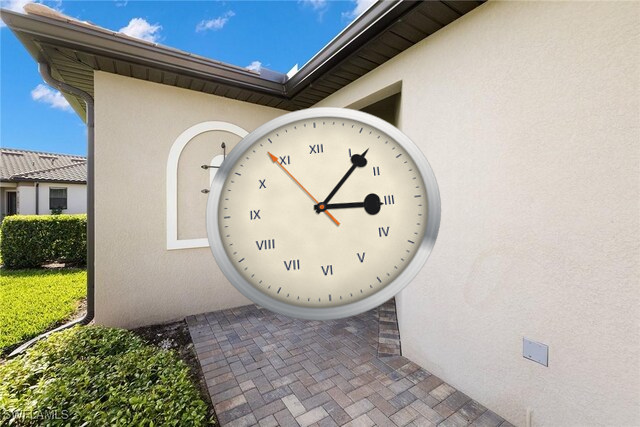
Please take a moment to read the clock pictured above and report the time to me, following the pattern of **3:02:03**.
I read **3:06:54**
